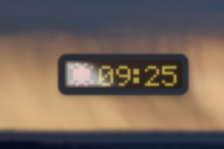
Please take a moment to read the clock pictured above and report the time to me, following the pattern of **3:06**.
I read **9:25**
